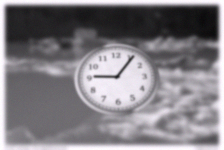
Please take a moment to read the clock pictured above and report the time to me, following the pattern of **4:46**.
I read **9:06**
